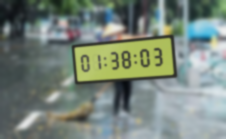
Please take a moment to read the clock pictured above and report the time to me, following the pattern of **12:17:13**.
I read **1:38:03**
